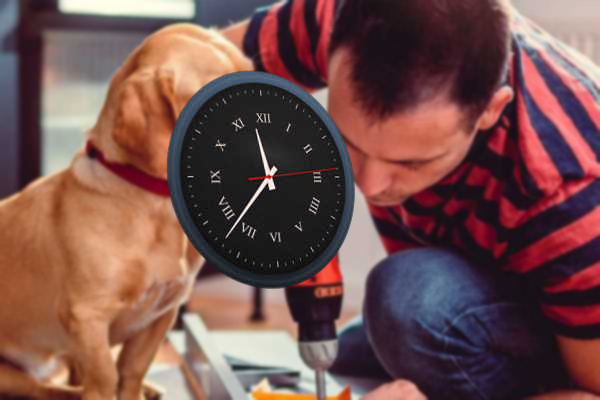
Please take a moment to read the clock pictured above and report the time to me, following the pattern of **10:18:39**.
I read **11:37:14**
